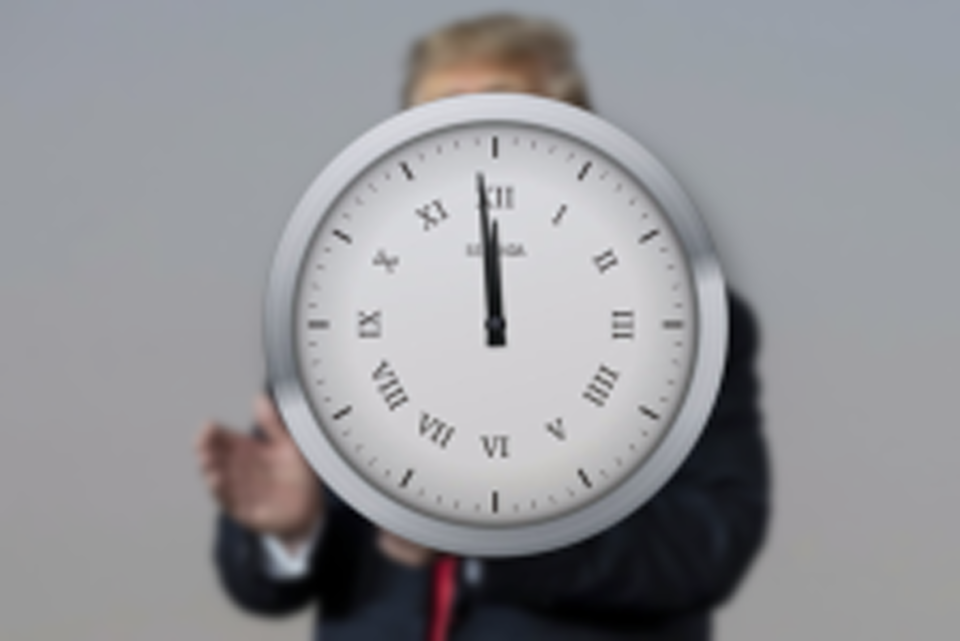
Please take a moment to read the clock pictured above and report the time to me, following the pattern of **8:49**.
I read **11:59**
